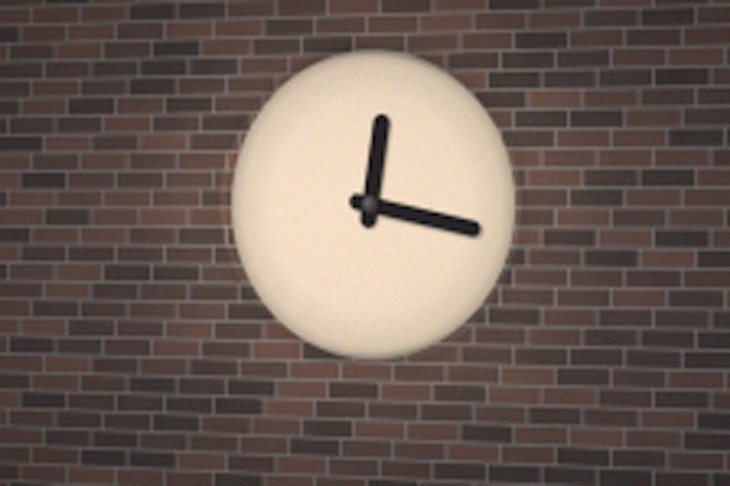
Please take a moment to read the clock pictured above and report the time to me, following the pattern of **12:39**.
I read **12:17**
